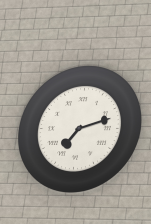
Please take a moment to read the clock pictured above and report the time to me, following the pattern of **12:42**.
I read **7:12**
